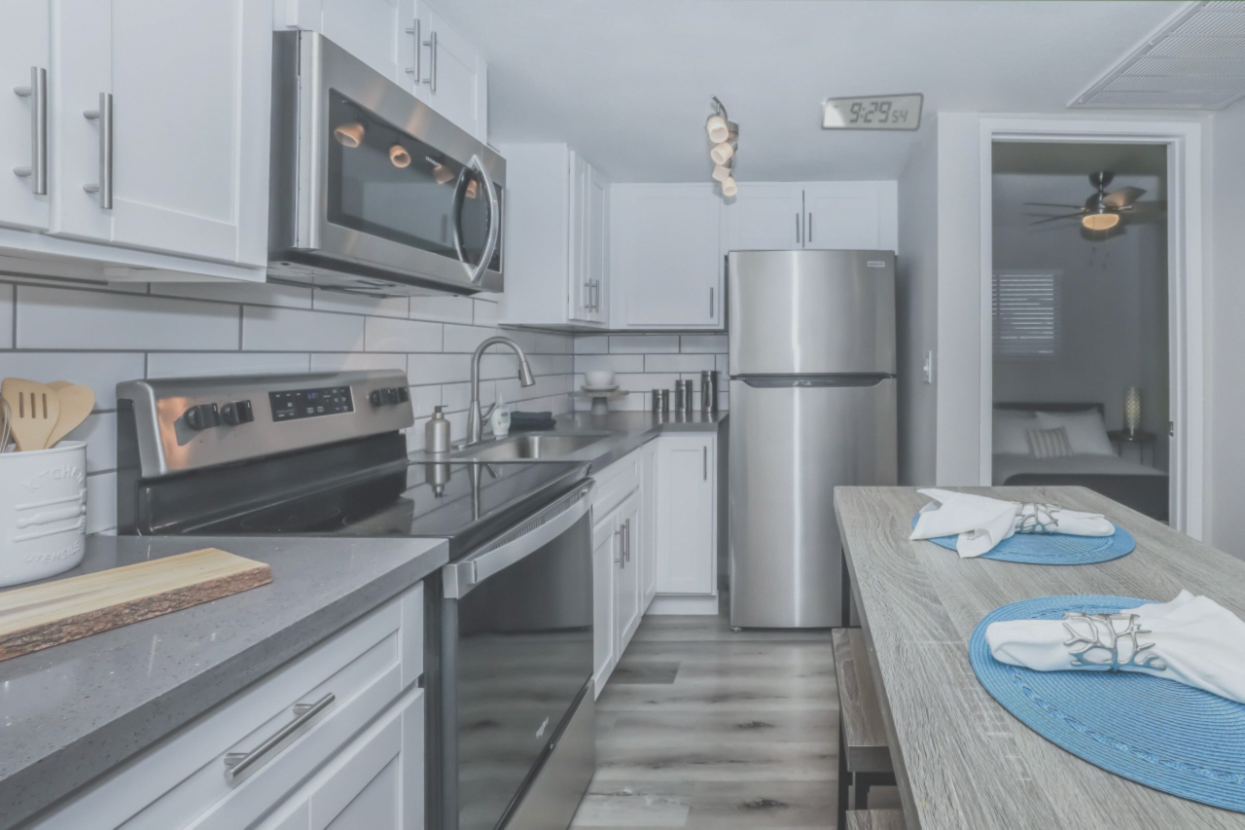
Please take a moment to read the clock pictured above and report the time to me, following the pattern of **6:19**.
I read **9:29**
